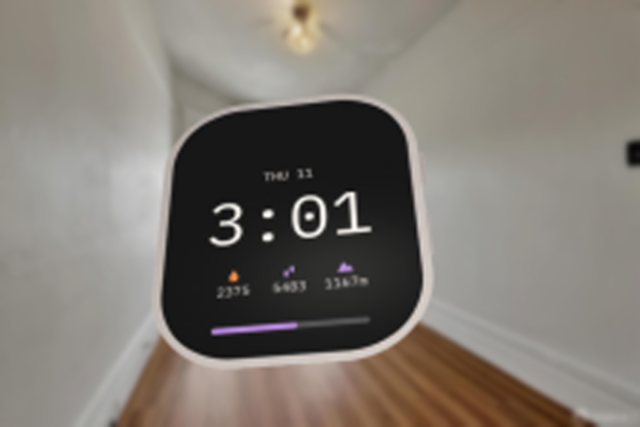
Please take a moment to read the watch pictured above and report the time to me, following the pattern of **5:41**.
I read **3:01**
